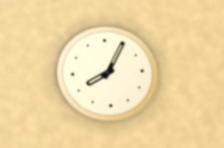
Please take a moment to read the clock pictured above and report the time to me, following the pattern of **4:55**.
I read **8:05**
